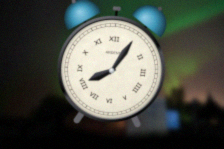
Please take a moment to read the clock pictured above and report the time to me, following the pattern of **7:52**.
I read **8:05**
